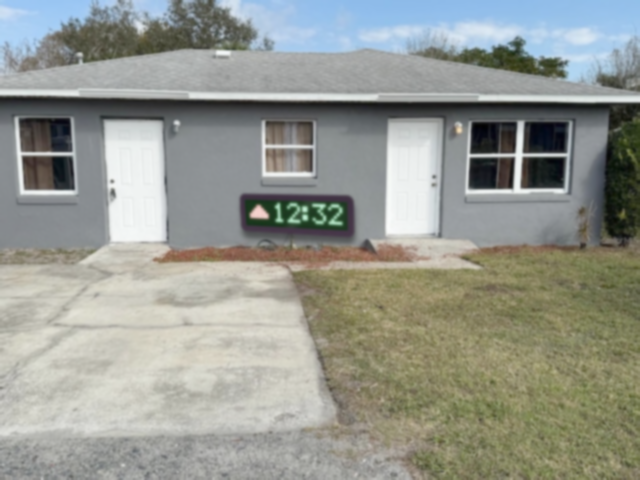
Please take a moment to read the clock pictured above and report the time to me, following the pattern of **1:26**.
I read **12:32**
